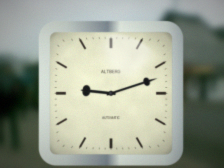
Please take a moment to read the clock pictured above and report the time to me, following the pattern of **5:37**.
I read **9:12**
